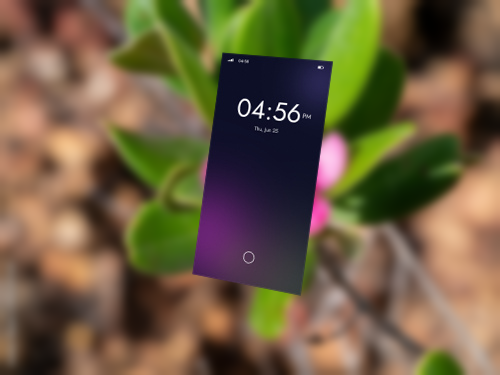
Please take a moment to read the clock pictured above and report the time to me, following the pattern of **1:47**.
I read **4:56**
